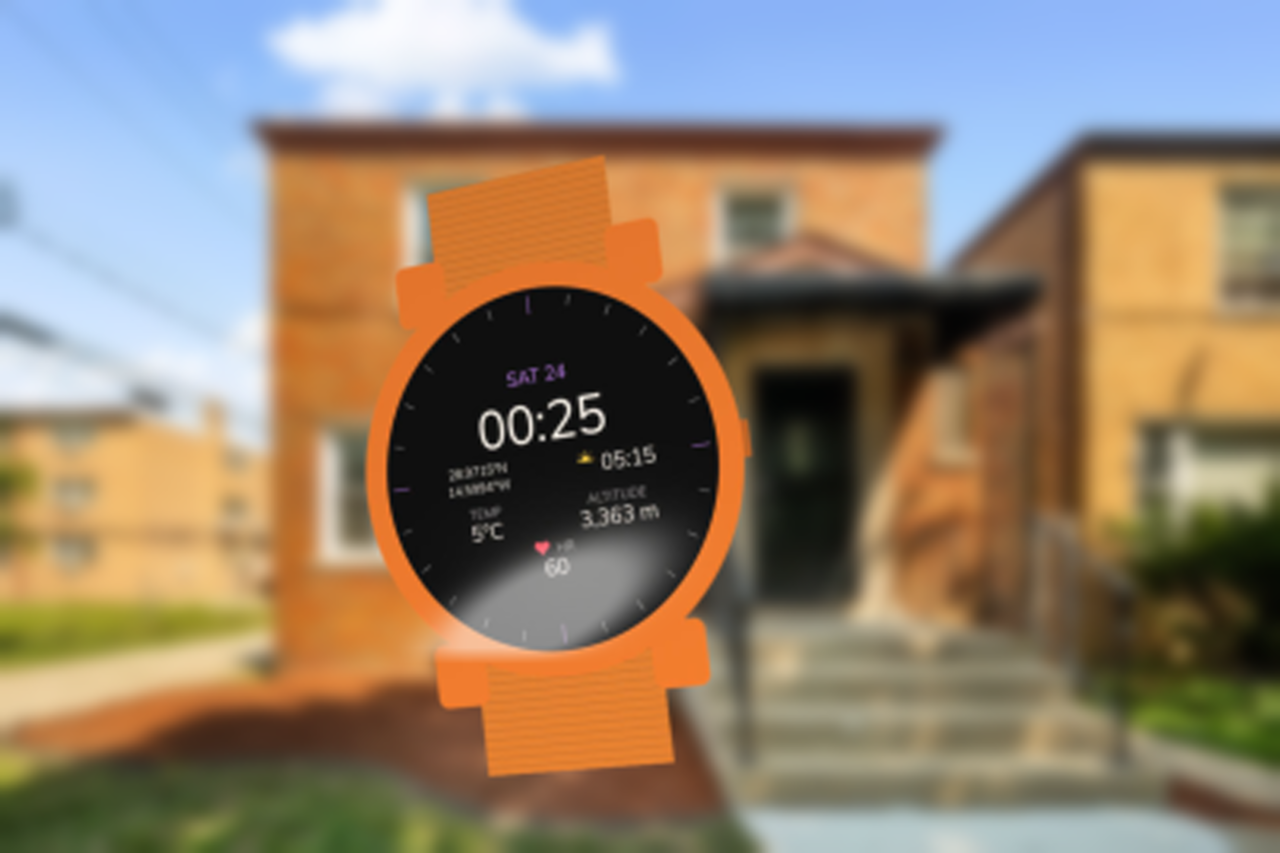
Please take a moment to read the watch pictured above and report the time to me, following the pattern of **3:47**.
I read **0:25**
